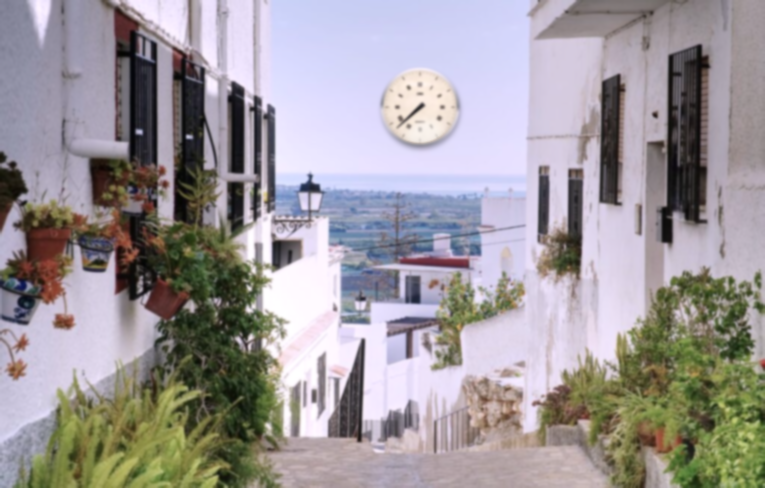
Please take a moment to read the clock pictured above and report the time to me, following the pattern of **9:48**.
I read **7:38**
